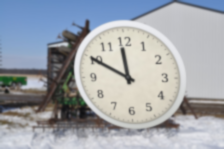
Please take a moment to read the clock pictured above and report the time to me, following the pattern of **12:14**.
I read **11:50**
